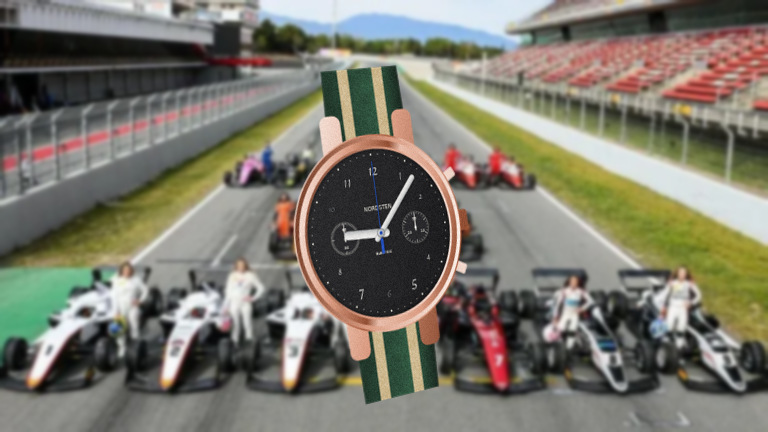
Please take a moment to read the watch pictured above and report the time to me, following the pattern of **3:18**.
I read **9:07**
